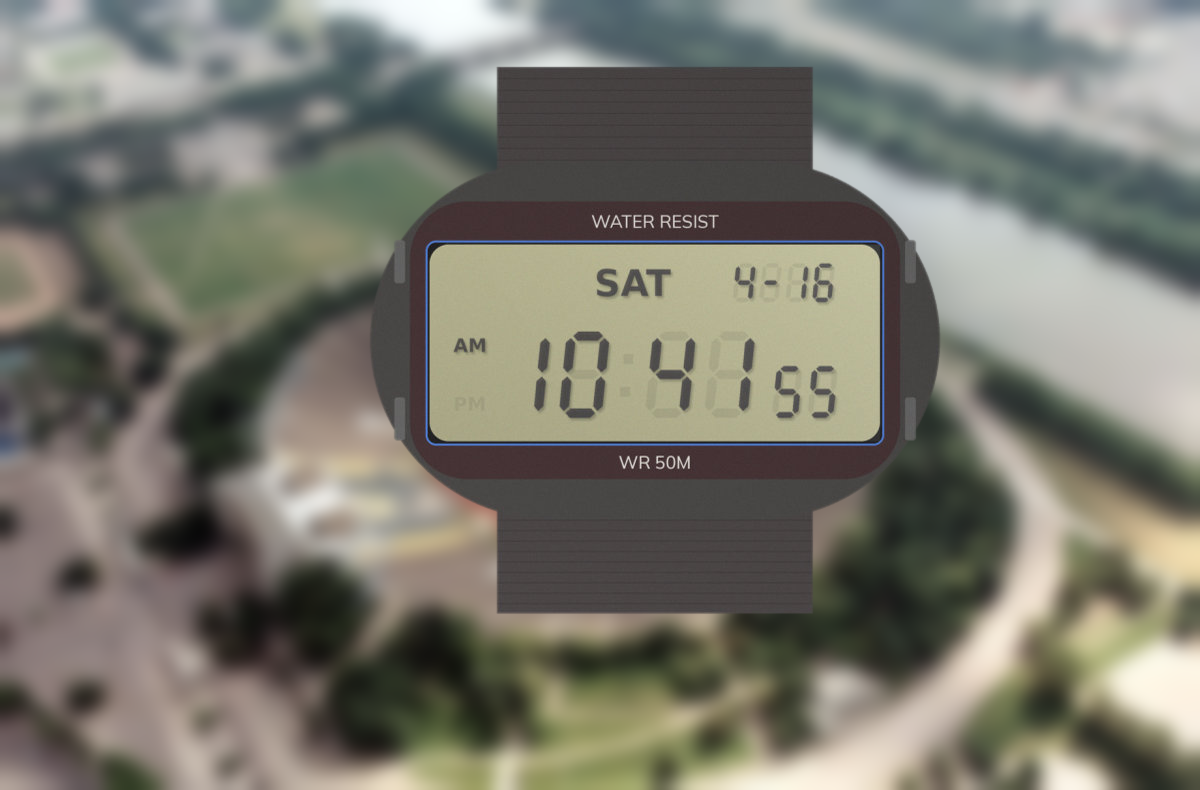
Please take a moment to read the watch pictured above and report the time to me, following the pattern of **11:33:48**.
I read **10:41:55**
